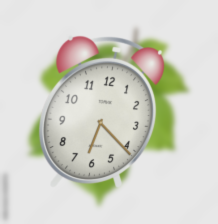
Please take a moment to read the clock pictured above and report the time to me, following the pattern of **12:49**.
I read **6:21**
